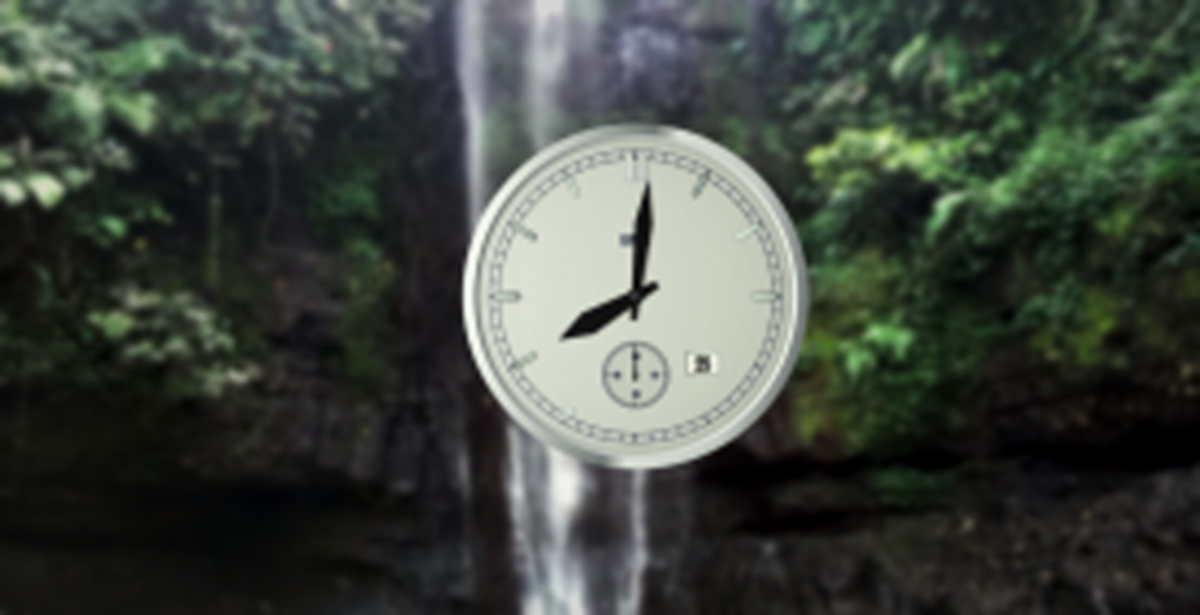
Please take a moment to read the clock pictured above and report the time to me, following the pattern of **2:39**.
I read **8:01**
